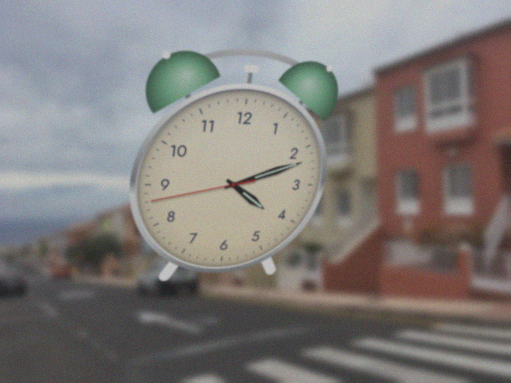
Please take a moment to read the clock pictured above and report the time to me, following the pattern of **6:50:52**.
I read **4:11:43**
